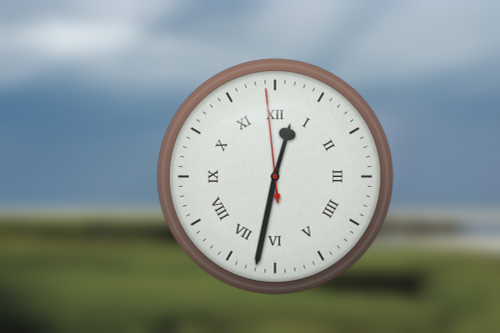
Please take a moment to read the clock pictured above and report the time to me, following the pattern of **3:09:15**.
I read **12:31:59**
